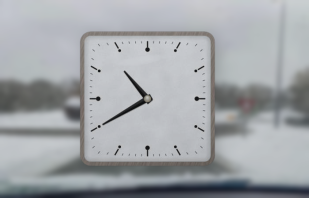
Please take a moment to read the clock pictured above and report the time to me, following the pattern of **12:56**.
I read **10:40**
